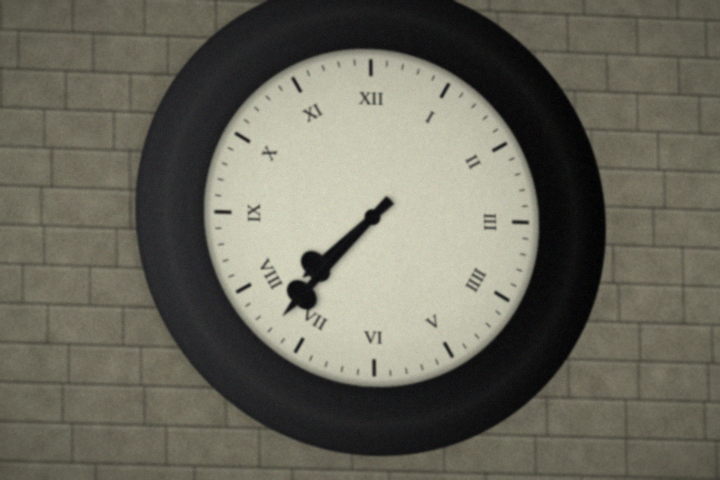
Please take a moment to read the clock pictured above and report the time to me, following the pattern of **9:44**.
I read **7:37**
